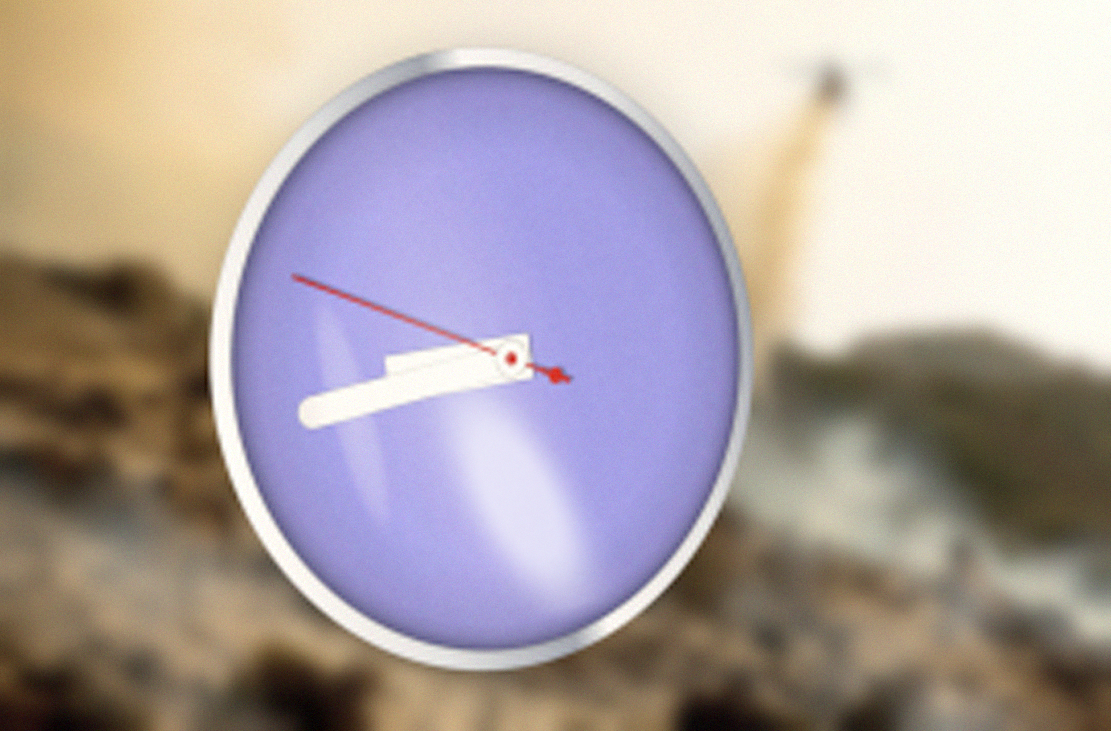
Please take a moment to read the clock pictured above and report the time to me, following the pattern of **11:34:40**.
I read **8:42:48**
